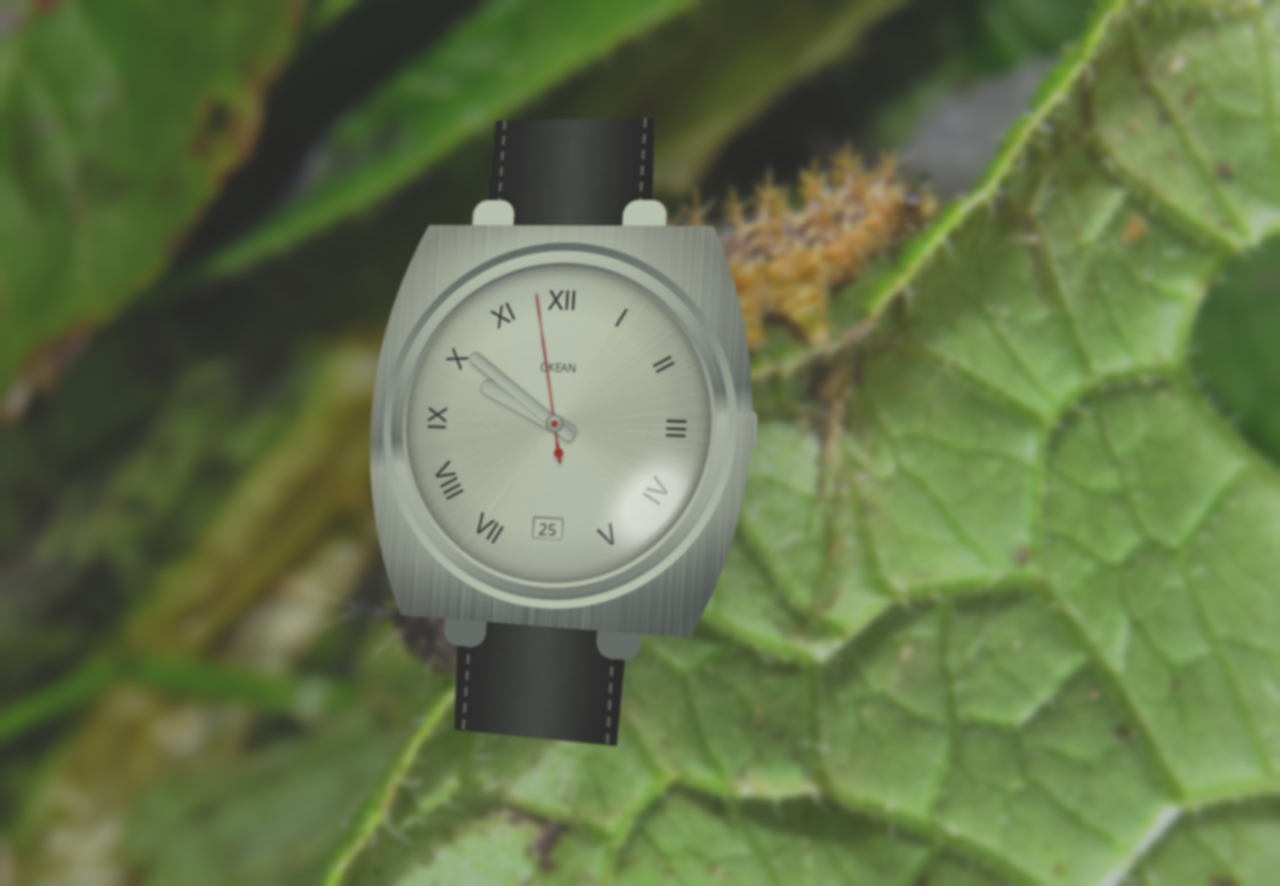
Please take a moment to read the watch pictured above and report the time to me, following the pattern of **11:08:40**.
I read **9:50:58**
